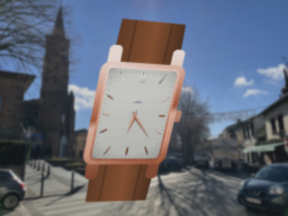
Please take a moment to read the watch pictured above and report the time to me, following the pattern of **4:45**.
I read **6:23**
